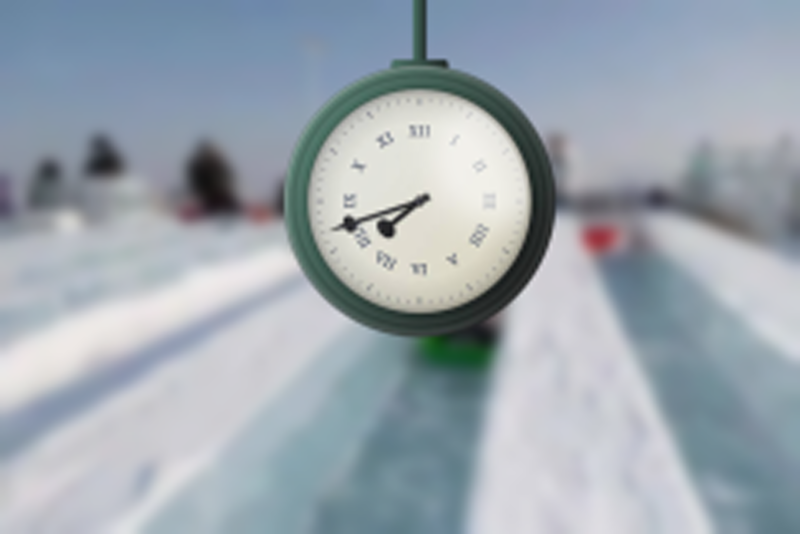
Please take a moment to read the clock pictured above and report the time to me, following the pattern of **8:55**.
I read **7:42**
